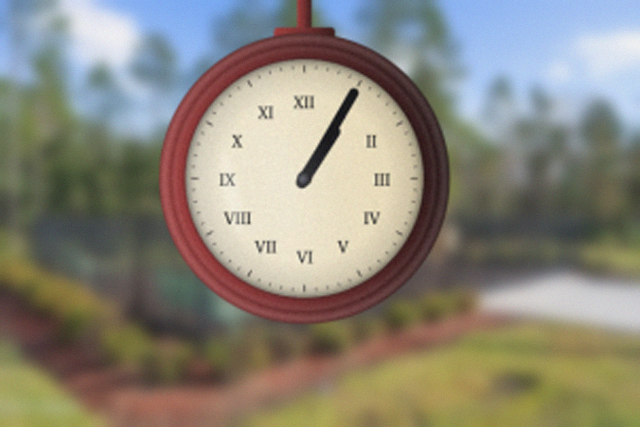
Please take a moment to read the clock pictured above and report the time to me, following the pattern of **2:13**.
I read **1:05**
